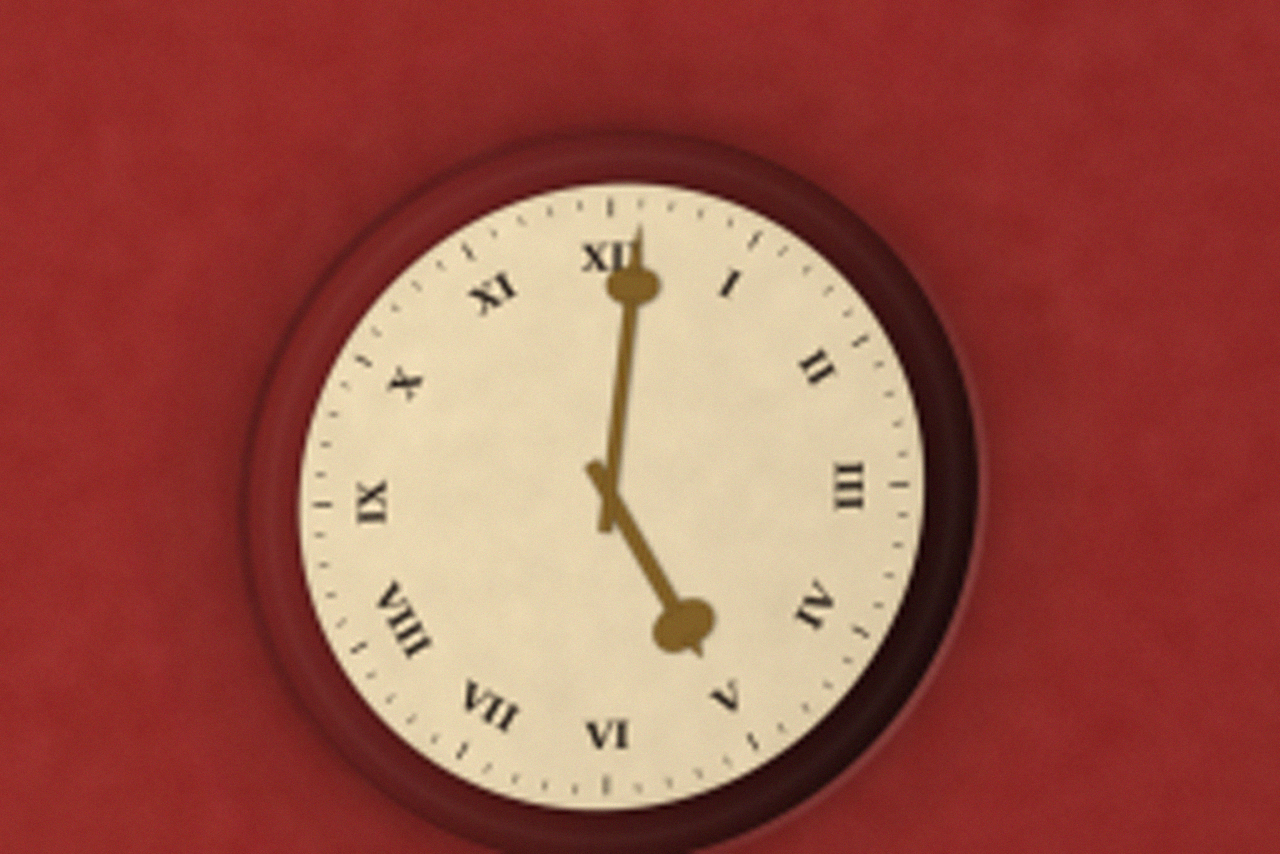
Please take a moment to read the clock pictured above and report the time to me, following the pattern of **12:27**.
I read **5:01**
